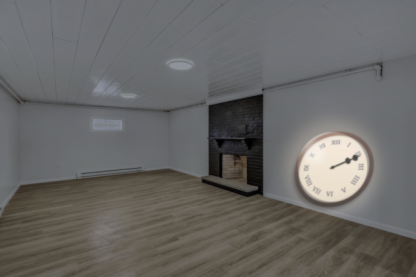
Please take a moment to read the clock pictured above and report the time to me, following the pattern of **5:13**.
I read **2:11**
